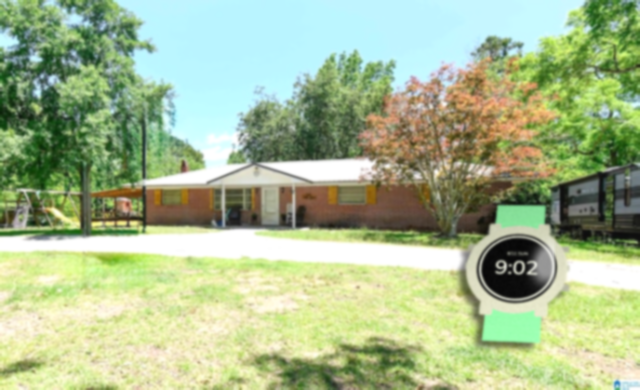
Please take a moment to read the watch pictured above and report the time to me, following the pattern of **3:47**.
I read **9:02**
